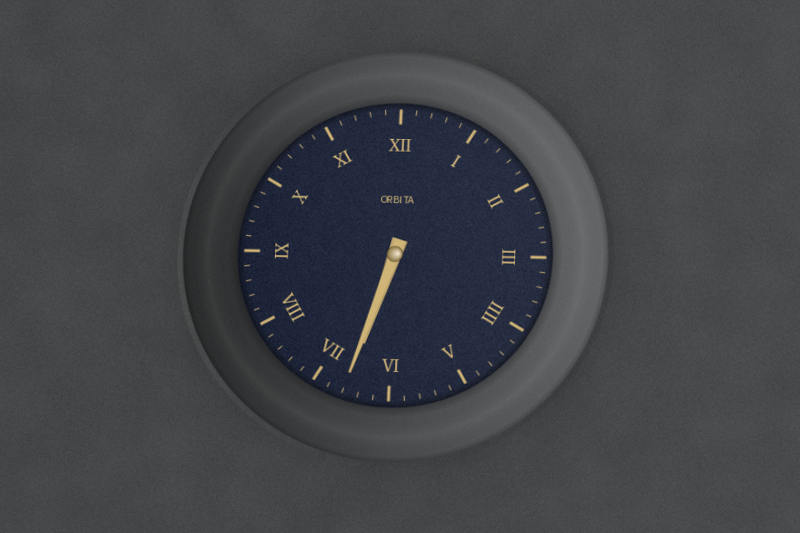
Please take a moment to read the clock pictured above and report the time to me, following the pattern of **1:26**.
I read **6:33**
